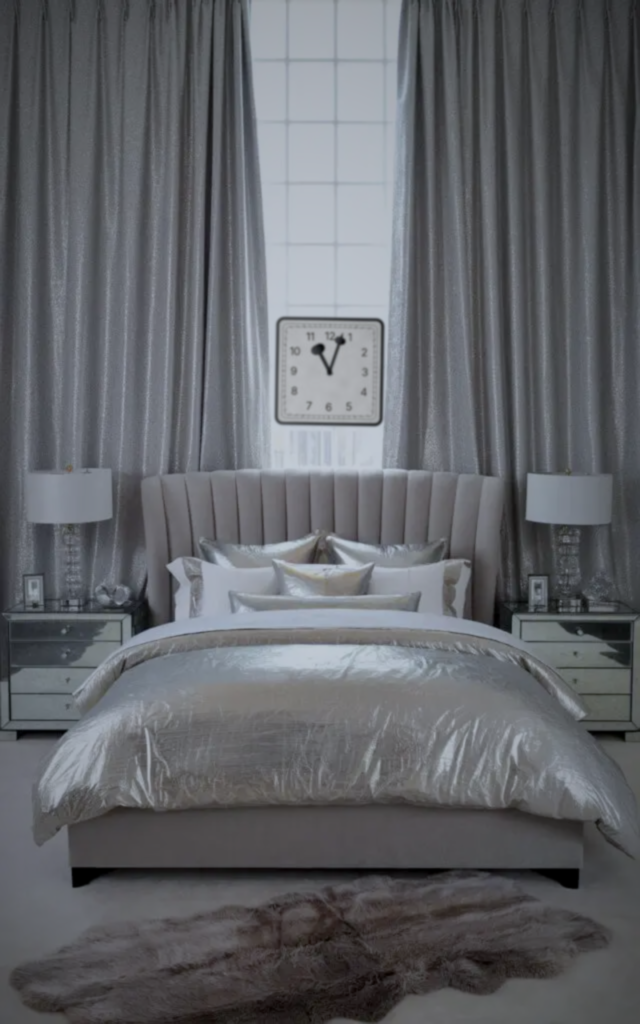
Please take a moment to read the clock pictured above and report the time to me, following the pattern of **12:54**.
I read **11:03**
